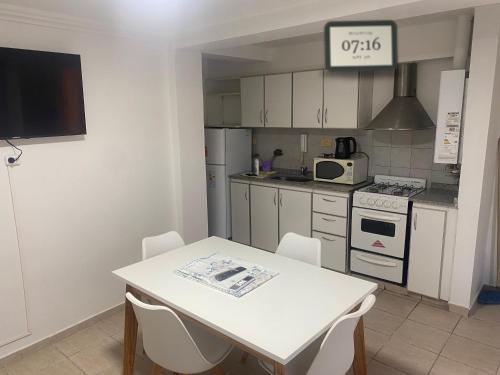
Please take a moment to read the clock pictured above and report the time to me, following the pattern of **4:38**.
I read **7:16**
